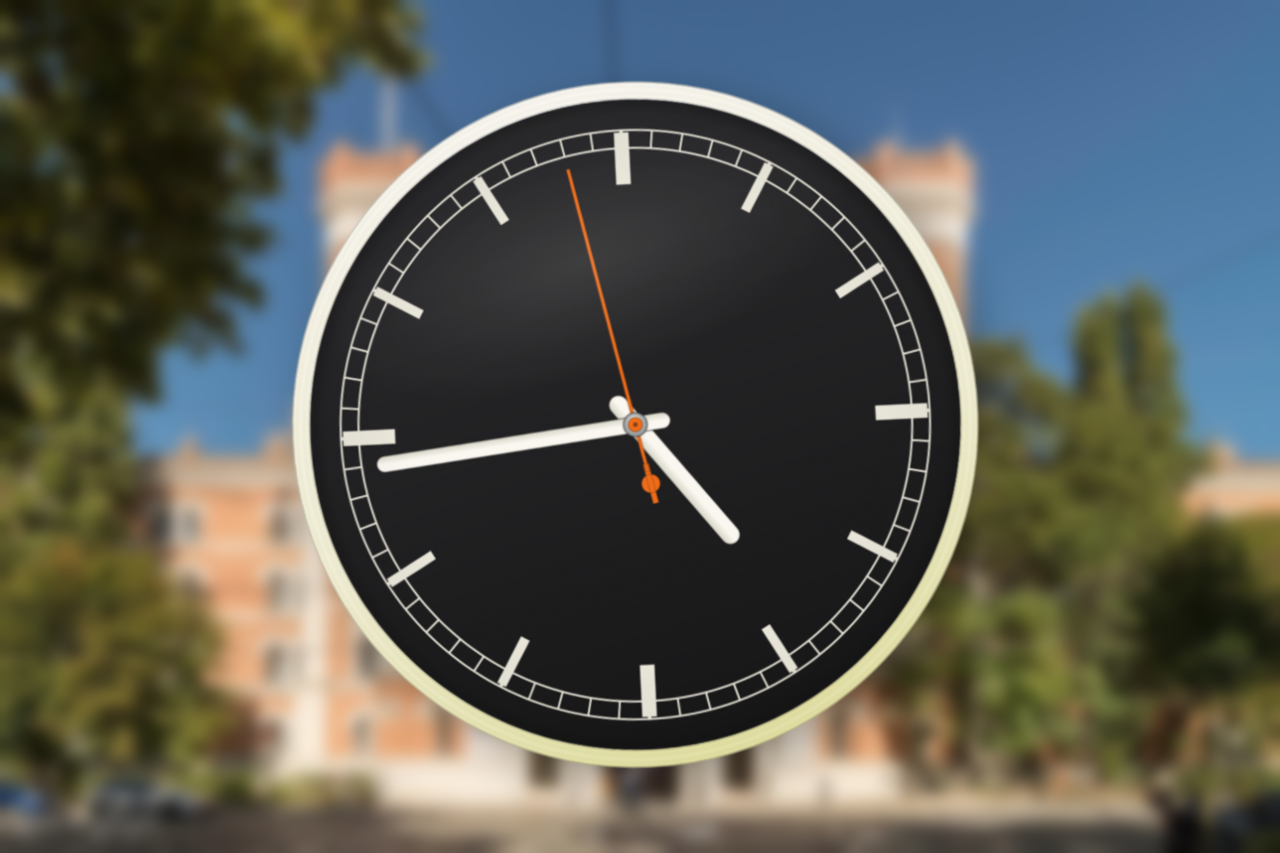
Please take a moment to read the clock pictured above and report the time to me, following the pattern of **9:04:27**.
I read **4:43:58**
